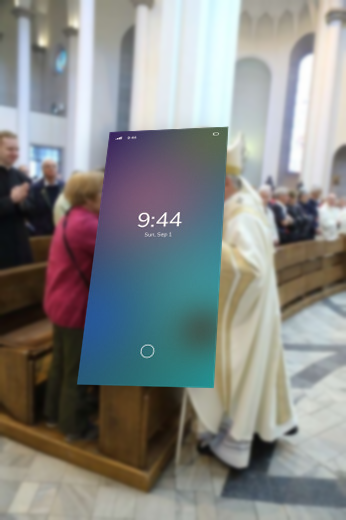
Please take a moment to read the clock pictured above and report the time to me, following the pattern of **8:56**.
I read **9:44**
